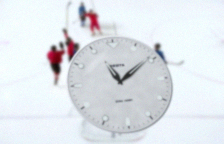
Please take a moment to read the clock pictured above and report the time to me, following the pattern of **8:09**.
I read **11:09**
